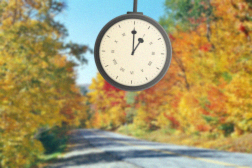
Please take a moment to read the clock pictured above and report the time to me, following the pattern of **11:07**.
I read **1:00**
